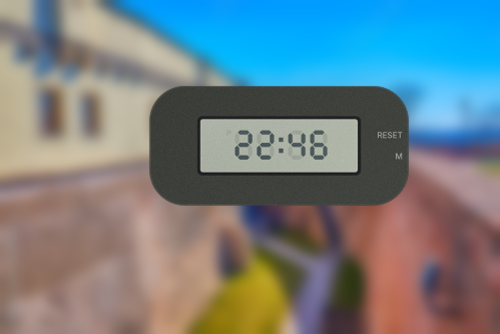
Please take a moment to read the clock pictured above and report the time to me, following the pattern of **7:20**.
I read **22:46**
